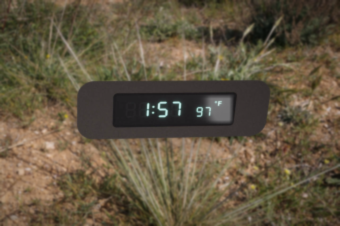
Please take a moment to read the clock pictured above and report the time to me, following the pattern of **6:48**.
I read **1:57**
